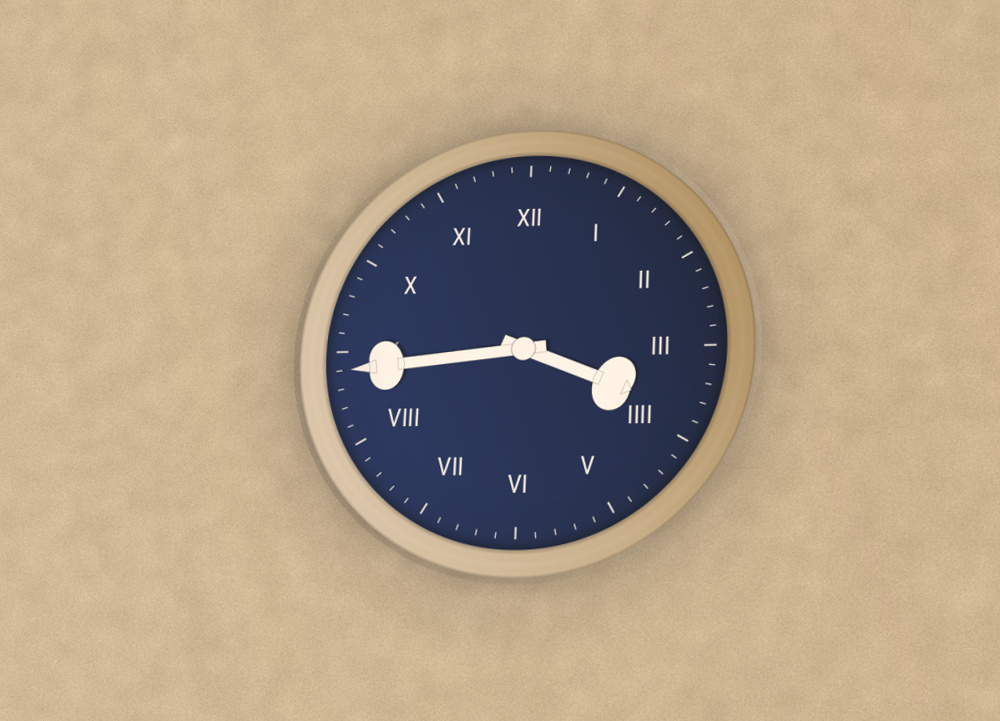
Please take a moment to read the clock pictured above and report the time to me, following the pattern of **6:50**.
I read **3:44**
